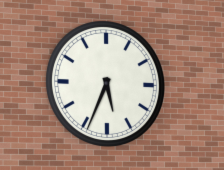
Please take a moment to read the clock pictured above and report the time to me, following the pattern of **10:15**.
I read **5:34**
